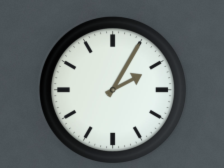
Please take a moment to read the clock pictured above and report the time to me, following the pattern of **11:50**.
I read **2:05**
